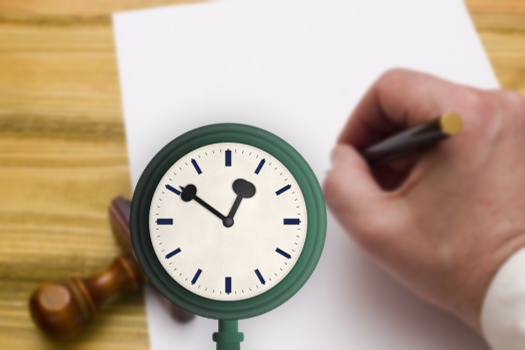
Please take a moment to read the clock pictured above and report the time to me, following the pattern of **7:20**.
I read **12:51**
